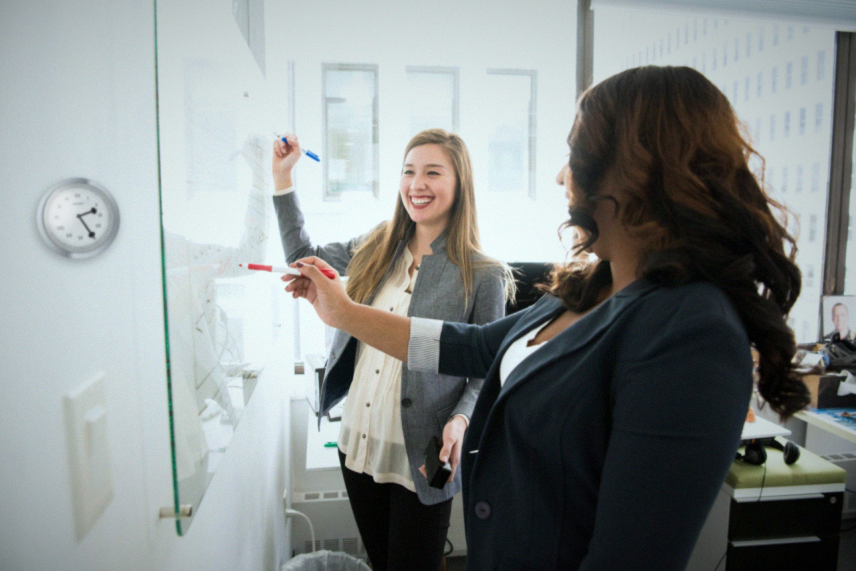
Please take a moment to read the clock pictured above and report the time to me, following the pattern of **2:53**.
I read **2:25**
